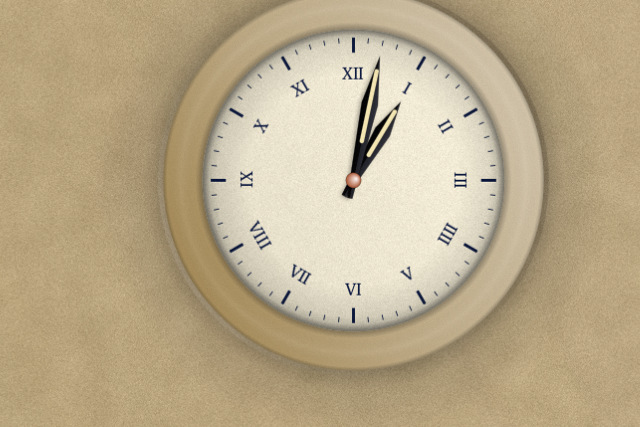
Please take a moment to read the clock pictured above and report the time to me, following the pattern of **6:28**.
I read **1:02**
